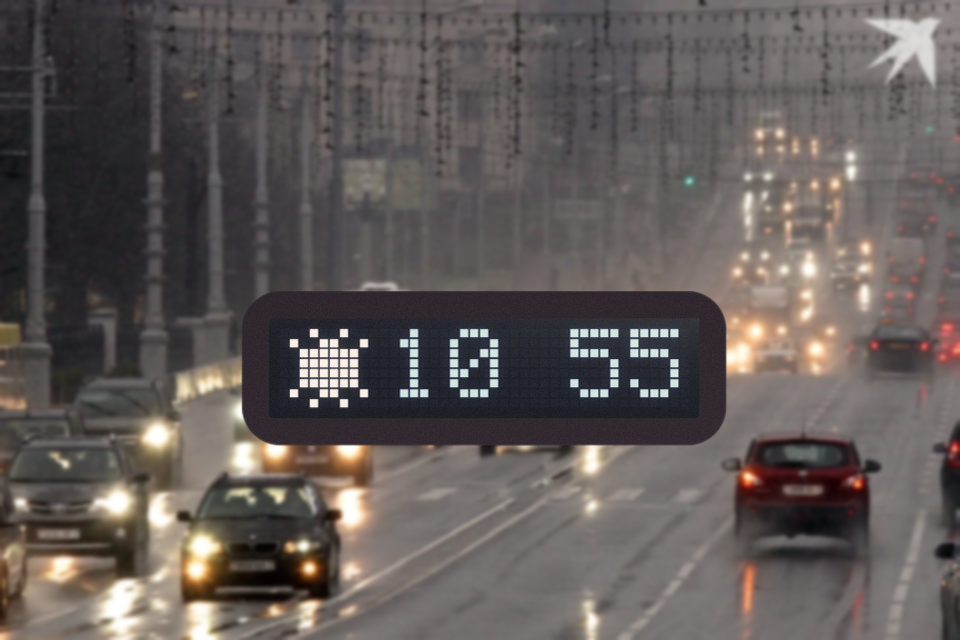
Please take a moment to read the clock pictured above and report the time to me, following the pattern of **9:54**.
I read **10:55**
